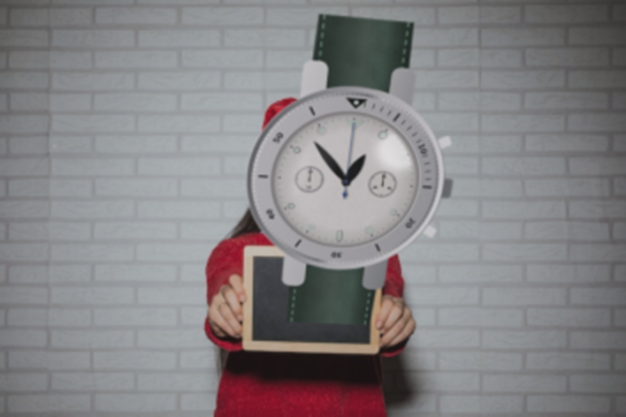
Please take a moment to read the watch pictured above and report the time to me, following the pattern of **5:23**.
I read **12:53**
